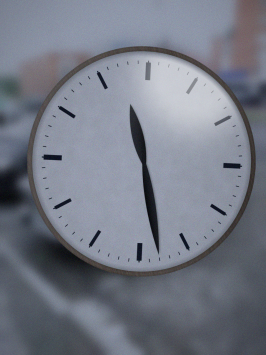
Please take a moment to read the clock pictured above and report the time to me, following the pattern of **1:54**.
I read **11:28**
